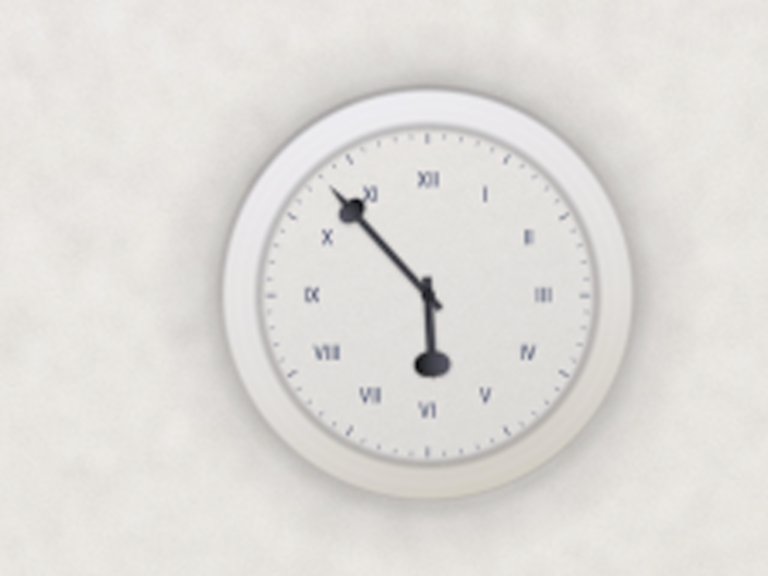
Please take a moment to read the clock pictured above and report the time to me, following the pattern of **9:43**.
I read **5:53**
